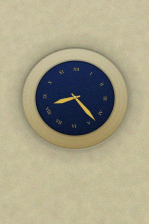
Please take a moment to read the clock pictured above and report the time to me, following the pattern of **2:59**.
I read **8:23**
